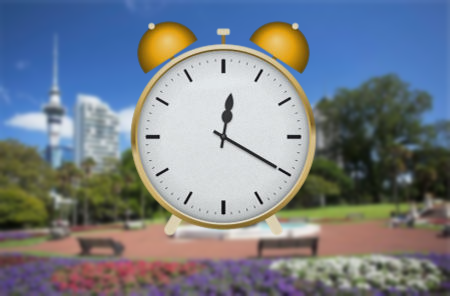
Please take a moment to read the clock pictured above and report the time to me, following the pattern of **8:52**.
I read **12:20**
